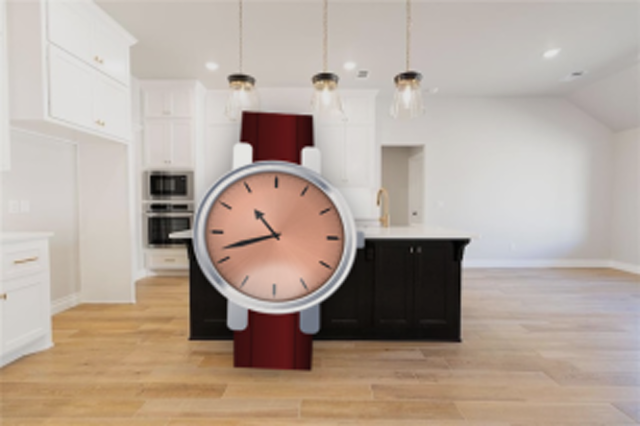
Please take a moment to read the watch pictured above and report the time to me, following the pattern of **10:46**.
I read **10:42**
